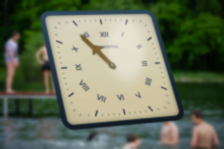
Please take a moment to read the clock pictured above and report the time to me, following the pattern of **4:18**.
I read **10:54**
